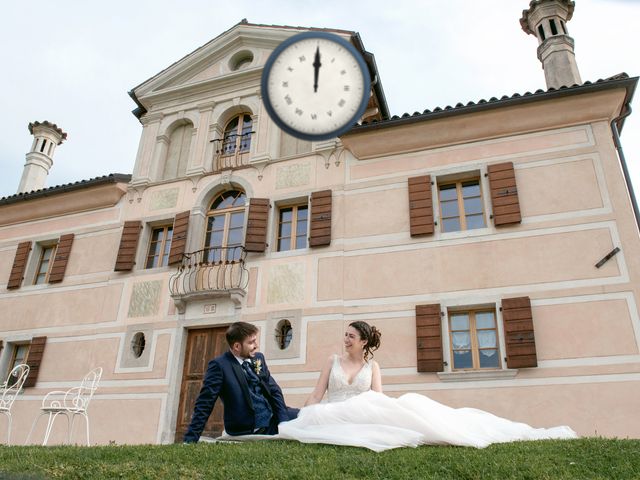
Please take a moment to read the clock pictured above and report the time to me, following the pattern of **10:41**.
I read **12:00**
